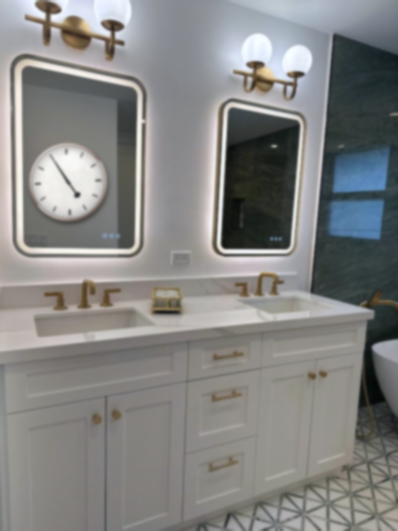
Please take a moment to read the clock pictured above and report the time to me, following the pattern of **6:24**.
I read **4:55**
